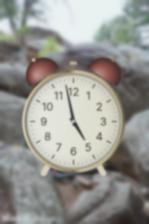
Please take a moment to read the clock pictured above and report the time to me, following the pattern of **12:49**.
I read **4:58**
